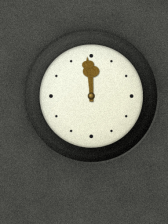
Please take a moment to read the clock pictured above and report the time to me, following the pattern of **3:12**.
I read **11:59**
